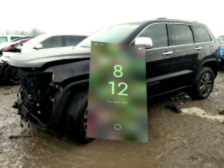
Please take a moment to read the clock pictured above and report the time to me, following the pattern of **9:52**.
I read **8:12**
